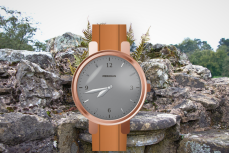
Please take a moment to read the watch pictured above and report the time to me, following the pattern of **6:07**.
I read **7:43**
